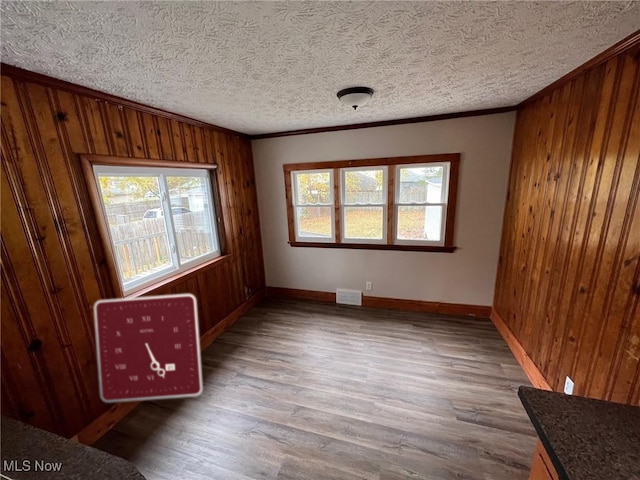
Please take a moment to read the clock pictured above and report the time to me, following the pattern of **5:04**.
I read **5:26**
